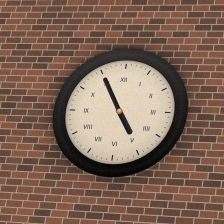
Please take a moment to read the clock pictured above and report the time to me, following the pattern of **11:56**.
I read **4:55**
